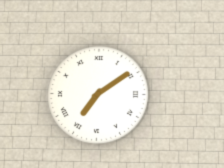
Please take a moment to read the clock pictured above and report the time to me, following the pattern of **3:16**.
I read **7:09**
